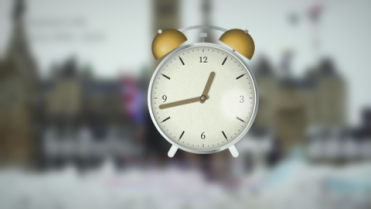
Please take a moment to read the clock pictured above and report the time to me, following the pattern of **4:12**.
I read **12:43**
